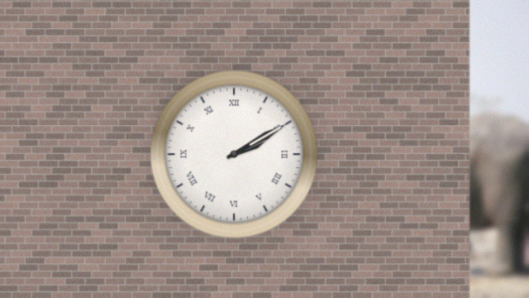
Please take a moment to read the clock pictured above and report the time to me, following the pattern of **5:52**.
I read **2:10**
